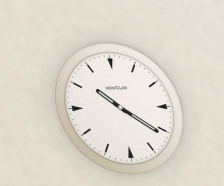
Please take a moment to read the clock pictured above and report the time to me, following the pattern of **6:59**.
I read **10:21**
